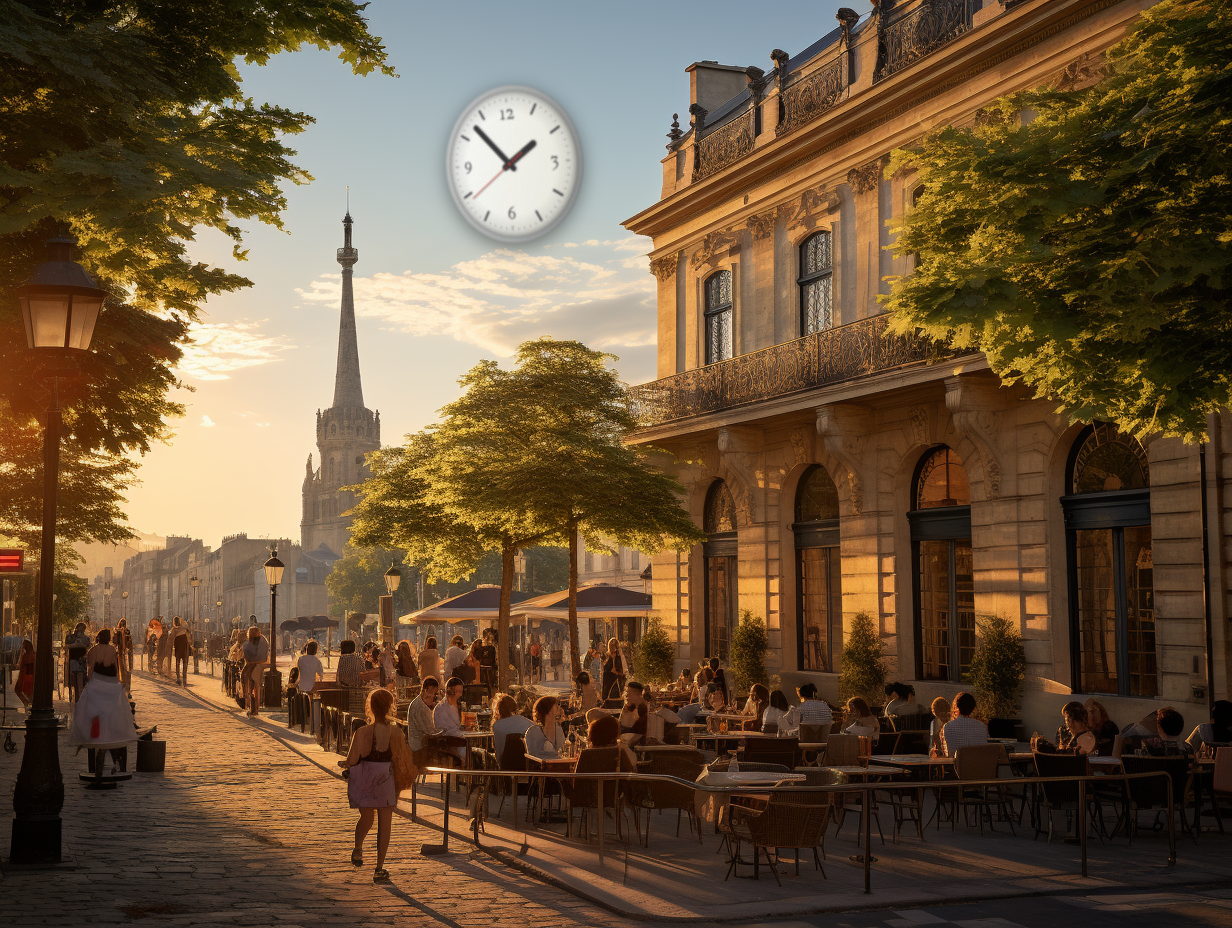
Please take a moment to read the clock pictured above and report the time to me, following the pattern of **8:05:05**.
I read **1:52:39**
